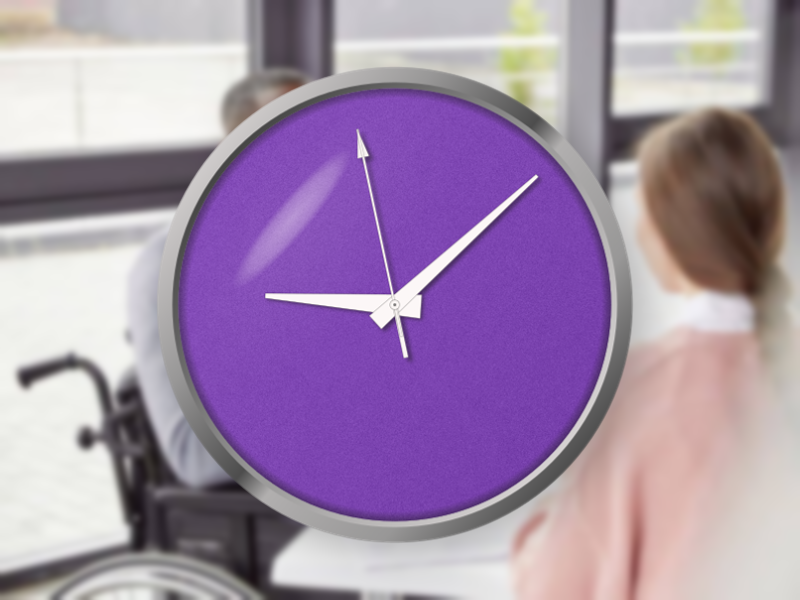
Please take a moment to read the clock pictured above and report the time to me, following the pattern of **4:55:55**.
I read **9:07:58**
